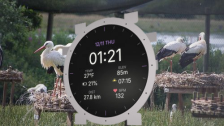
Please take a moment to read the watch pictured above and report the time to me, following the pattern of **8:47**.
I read **1:21**
